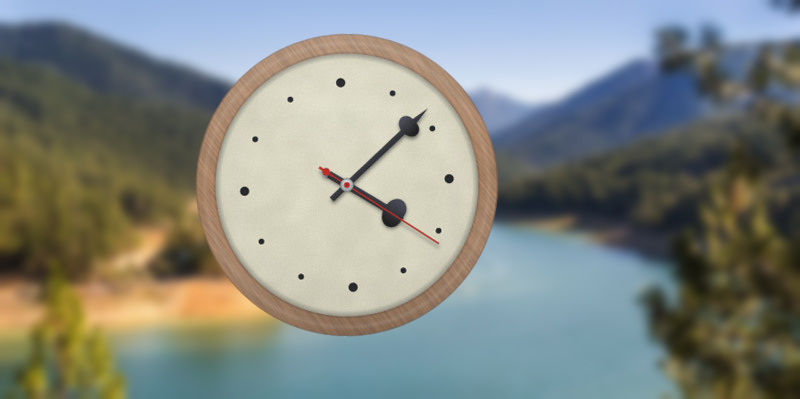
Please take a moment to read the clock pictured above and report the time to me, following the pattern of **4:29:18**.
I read **4:08:21**
